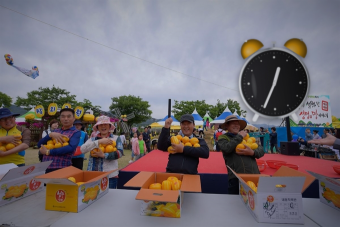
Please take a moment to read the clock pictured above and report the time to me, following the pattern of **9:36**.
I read **12:34**
